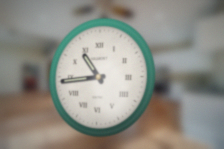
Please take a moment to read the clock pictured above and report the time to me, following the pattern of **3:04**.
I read **10:44**
